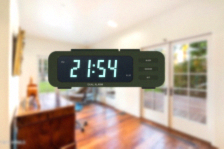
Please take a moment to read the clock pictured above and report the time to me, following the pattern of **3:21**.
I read **21:54**
